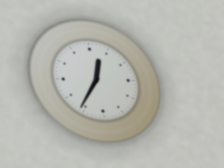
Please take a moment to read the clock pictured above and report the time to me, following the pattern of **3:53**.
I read **12:36**
